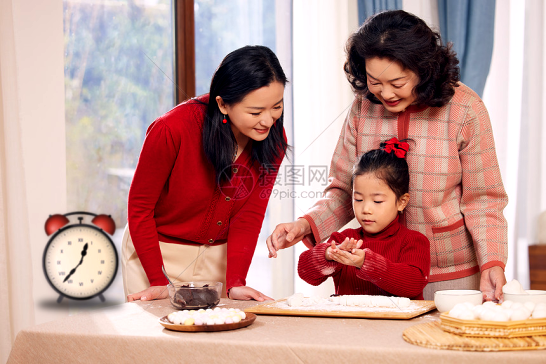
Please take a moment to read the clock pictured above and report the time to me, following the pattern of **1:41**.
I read **12:37**
